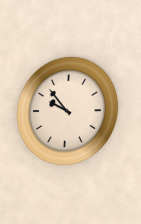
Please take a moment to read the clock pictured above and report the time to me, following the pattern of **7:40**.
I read **9:53**
